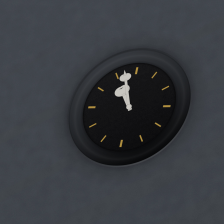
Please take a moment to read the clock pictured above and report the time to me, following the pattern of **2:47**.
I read **10:57**
